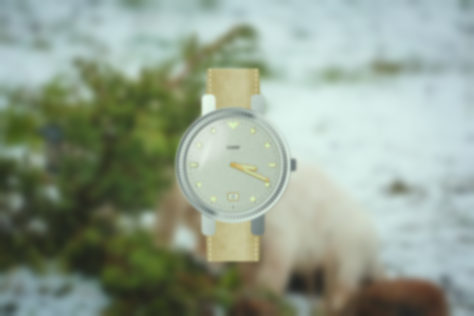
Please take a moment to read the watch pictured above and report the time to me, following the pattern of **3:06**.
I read **3:19**
